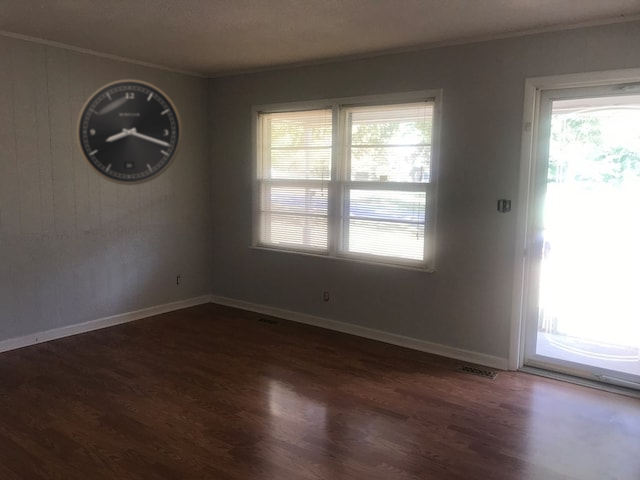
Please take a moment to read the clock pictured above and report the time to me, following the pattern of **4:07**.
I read **8:18**
